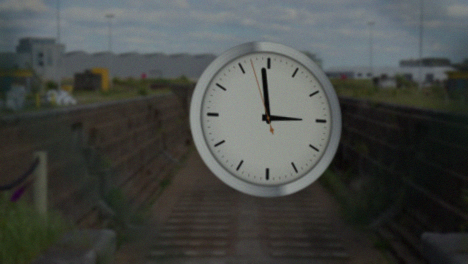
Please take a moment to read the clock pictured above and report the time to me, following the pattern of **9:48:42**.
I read **2:58:57**
